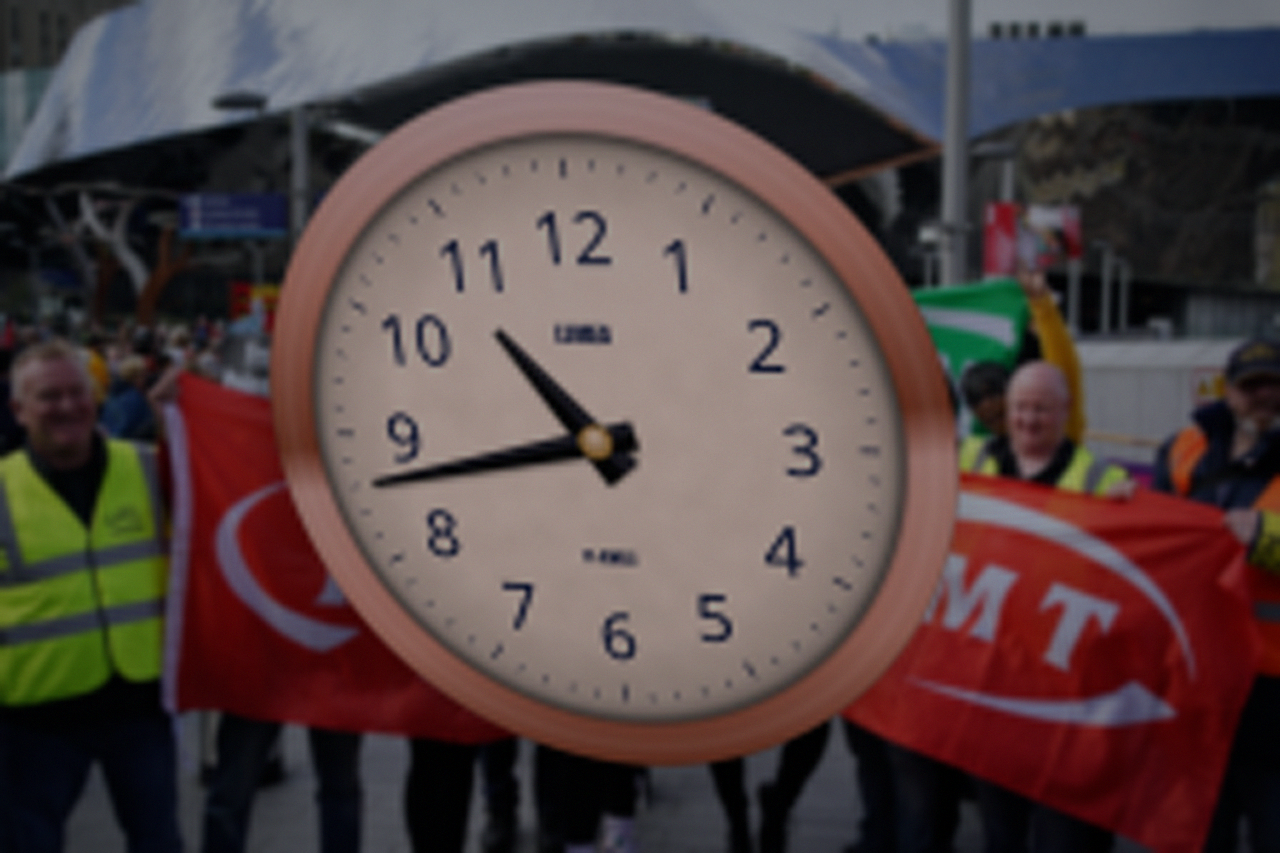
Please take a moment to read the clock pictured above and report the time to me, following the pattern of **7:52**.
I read **10:43**
